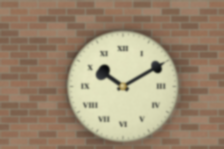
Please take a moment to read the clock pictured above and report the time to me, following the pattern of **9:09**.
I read **10:10**
